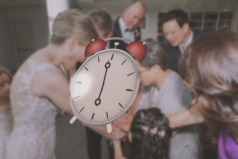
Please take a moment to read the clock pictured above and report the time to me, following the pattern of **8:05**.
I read **5:59**
